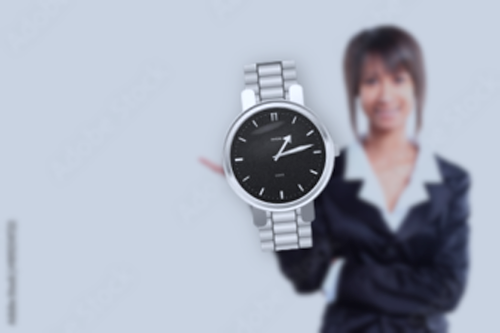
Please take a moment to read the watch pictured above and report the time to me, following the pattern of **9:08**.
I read **1:13**
